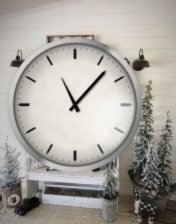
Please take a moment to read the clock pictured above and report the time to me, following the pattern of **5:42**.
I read **11:07**
